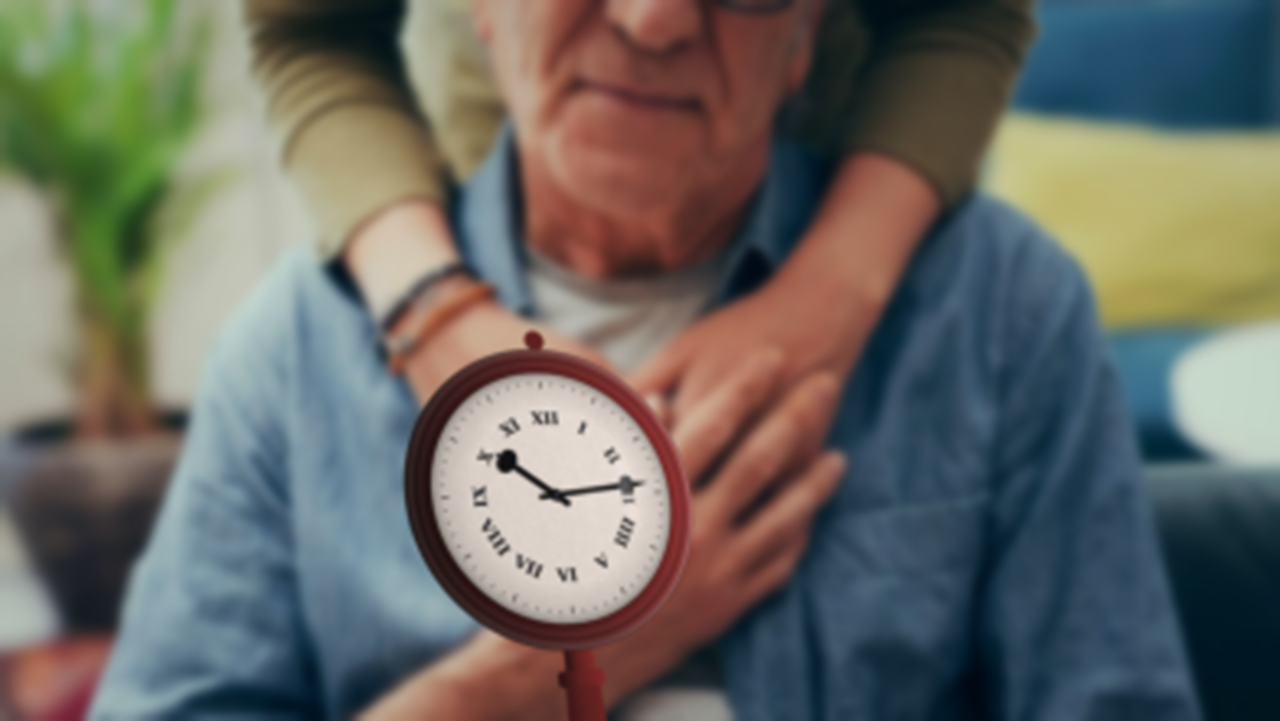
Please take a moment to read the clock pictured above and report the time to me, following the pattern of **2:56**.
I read **10:14**
